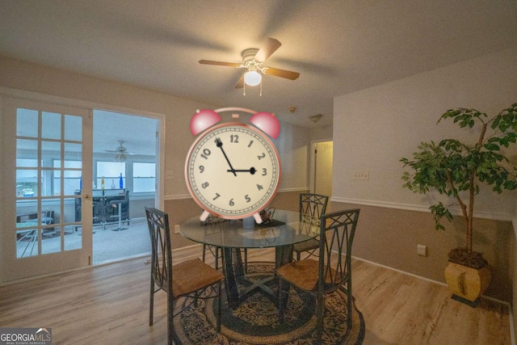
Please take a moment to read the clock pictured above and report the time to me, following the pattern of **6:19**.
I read **2:55**
